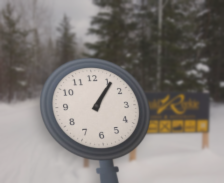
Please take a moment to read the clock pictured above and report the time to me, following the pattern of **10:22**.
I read **1:06**
